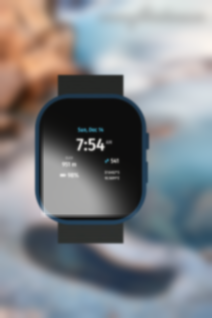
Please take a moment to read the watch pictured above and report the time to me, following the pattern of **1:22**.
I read **7:54**
